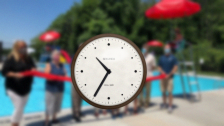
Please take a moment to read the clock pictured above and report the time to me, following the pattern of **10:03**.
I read **10:35**
